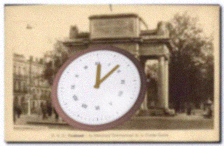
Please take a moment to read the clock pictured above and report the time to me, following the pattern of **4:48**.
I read **12:08**
